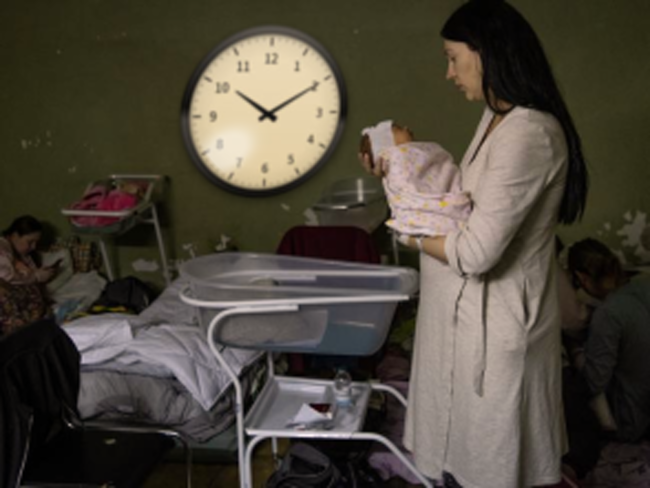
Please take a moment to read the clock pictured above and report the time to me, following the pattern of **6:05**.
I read **10:10**
